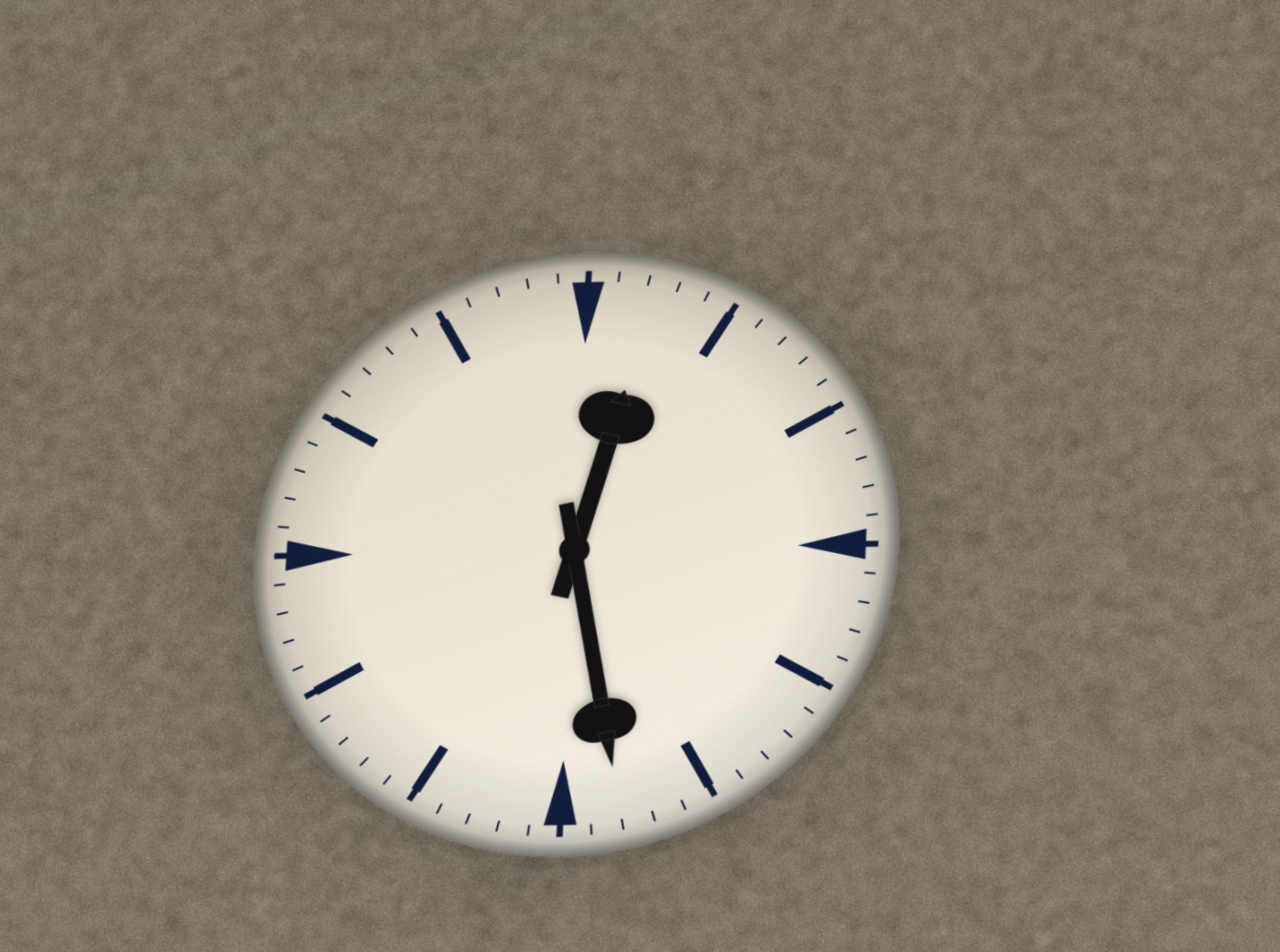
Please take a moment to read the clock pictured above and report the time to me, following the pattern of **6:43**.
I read **12:28**
